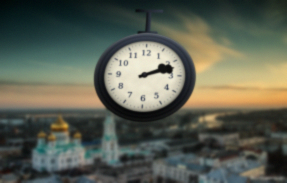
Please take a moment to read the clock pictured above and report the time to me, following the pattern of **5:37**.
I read **2:12**
